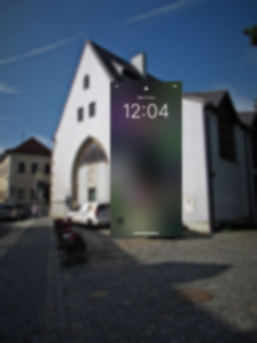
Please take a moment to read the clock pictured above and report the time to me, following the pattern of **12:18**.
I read **12:04**
